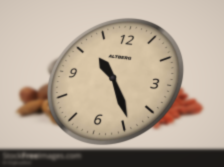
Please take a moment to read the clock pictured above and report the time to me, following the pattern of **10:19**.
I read **10:24**
